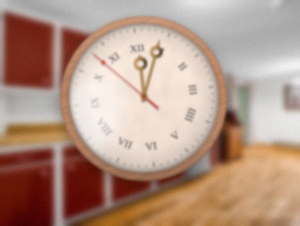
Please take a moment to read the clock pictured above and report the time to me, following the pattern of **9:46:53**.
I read **12:03:53**
